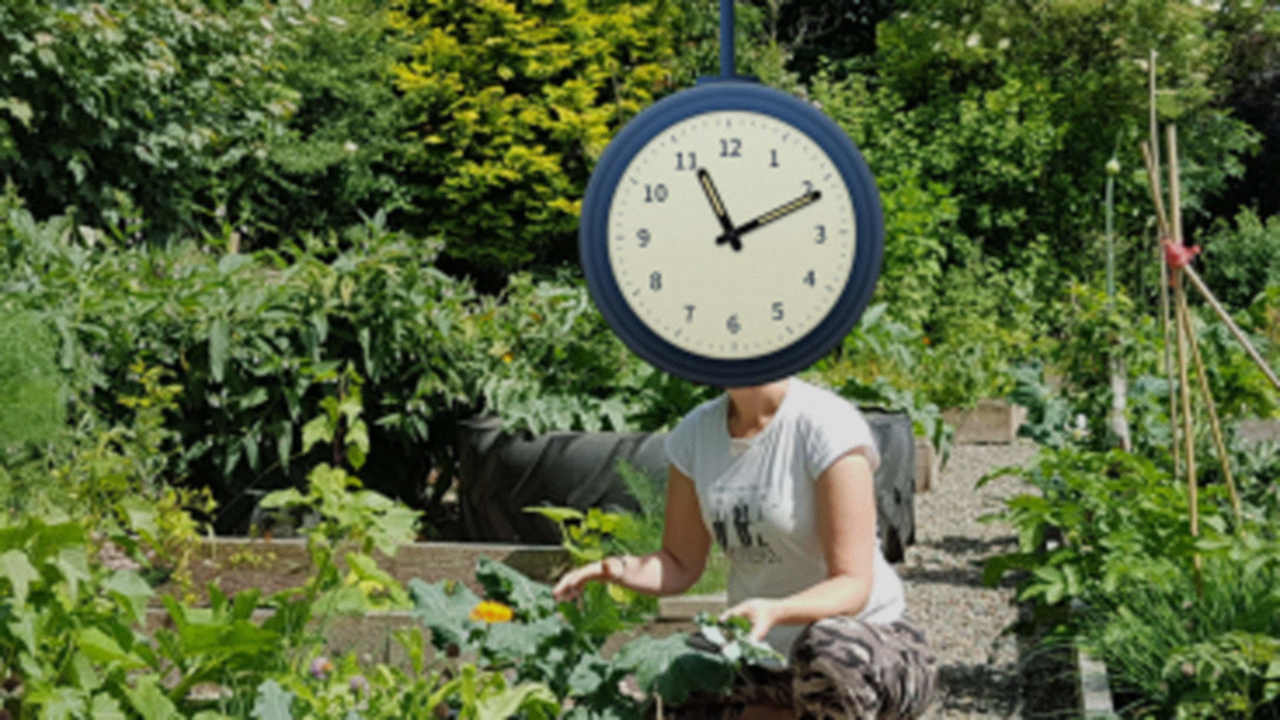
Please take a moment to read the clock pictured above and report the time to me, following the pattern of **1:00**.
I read **11:11**
